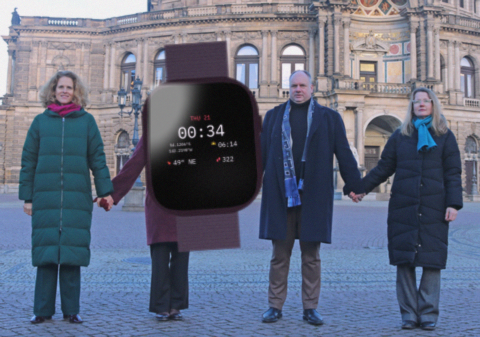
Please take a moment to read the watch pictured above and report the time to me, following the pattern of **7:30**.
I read **0:34**
